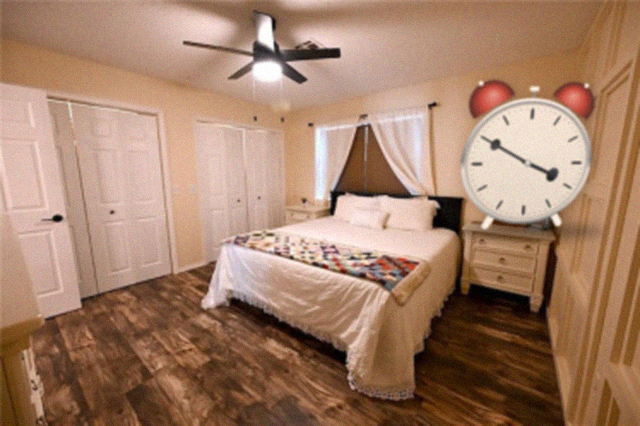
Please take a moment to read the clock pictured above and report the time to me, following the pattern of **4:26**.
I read **3:50**
